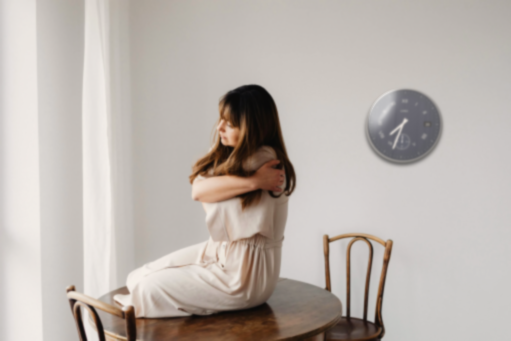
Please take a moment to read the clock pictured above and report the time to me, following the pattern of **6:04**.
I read **7:33**
